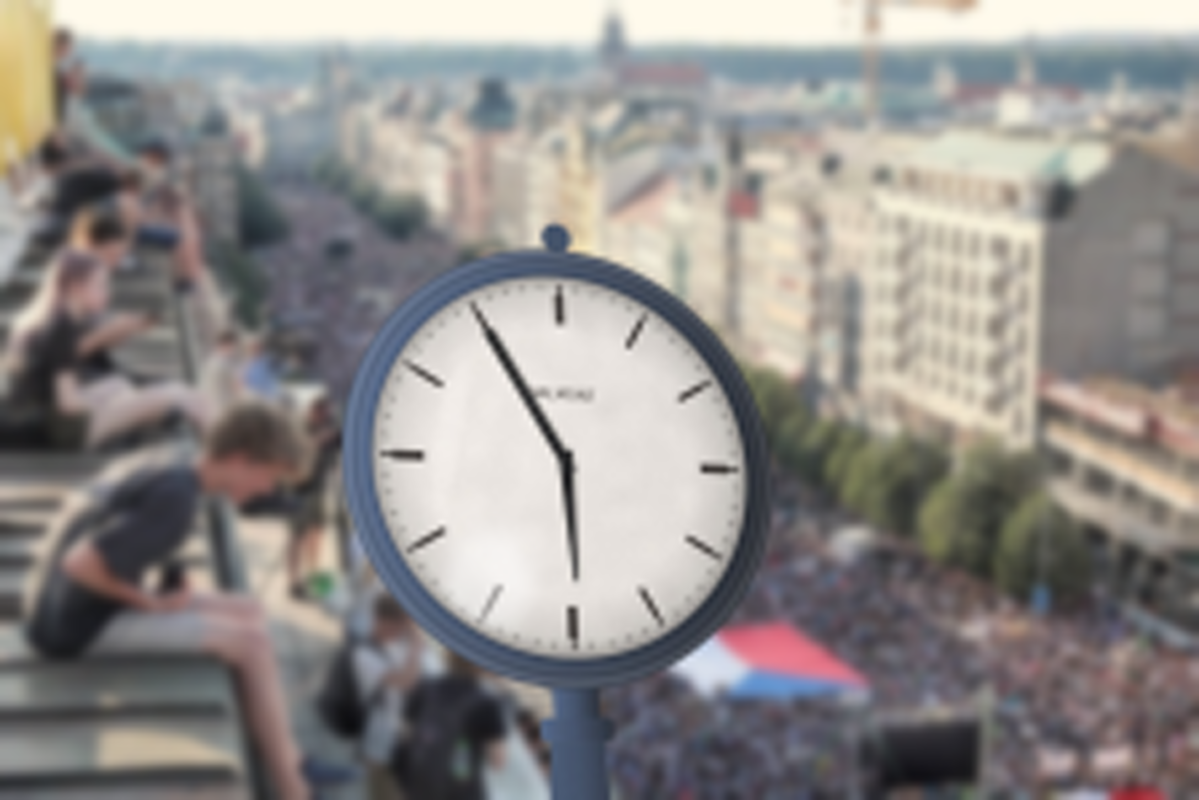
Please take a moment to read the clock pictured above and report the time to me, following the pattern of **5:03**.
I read **5:55**
